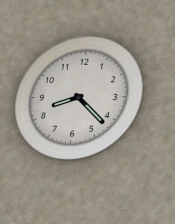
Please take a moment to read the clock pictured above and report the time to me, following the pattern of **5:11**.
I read **8:22**
